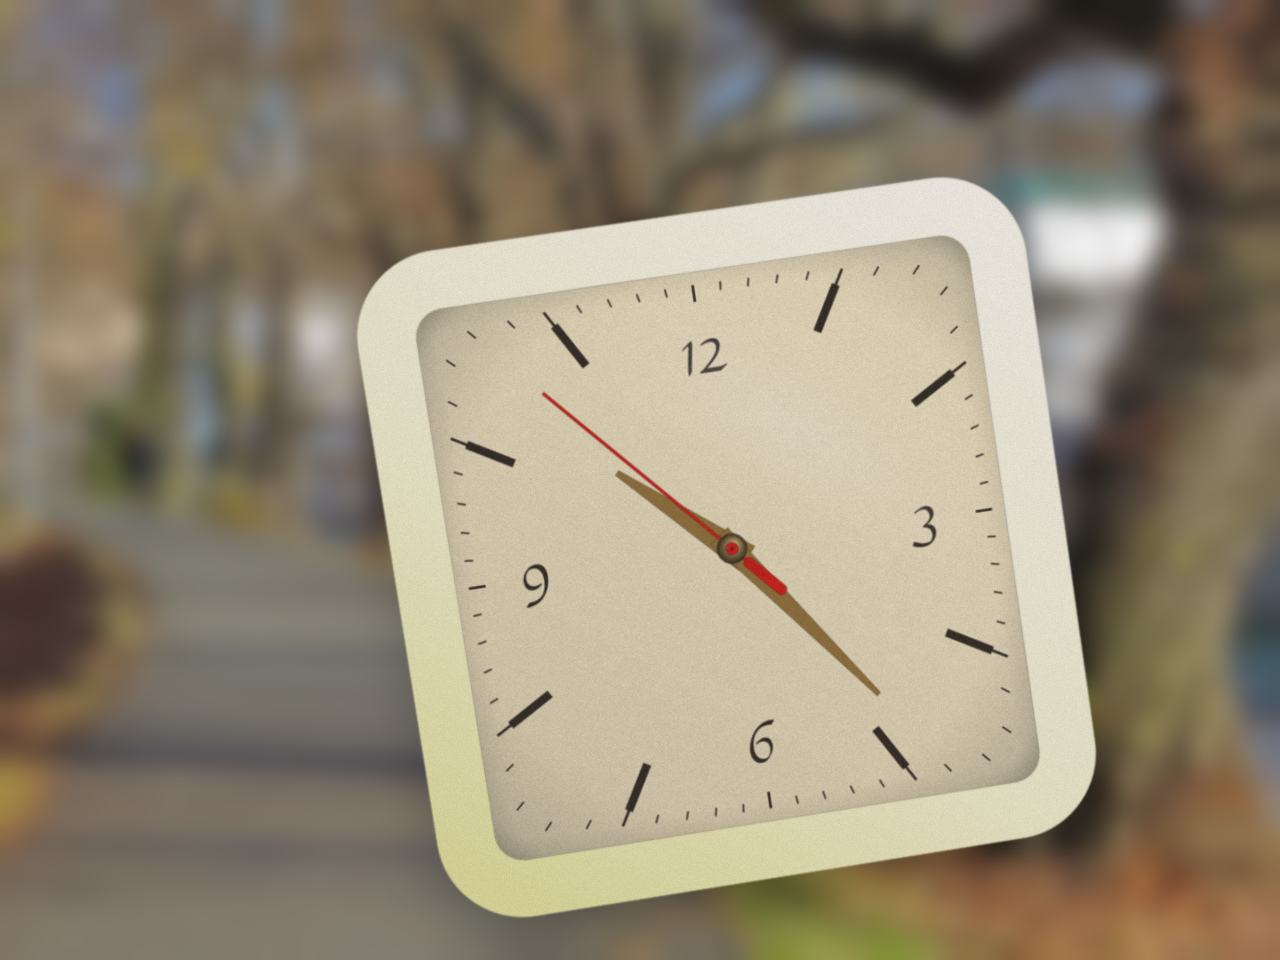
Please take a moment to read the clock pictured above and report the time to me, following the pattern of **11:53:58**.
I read **10:23:53**
